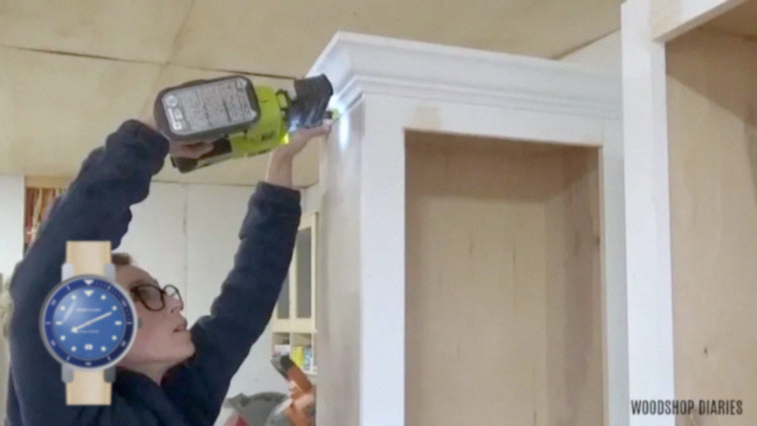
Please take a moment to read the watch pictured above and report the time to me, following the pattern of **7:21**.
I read **8:11**
